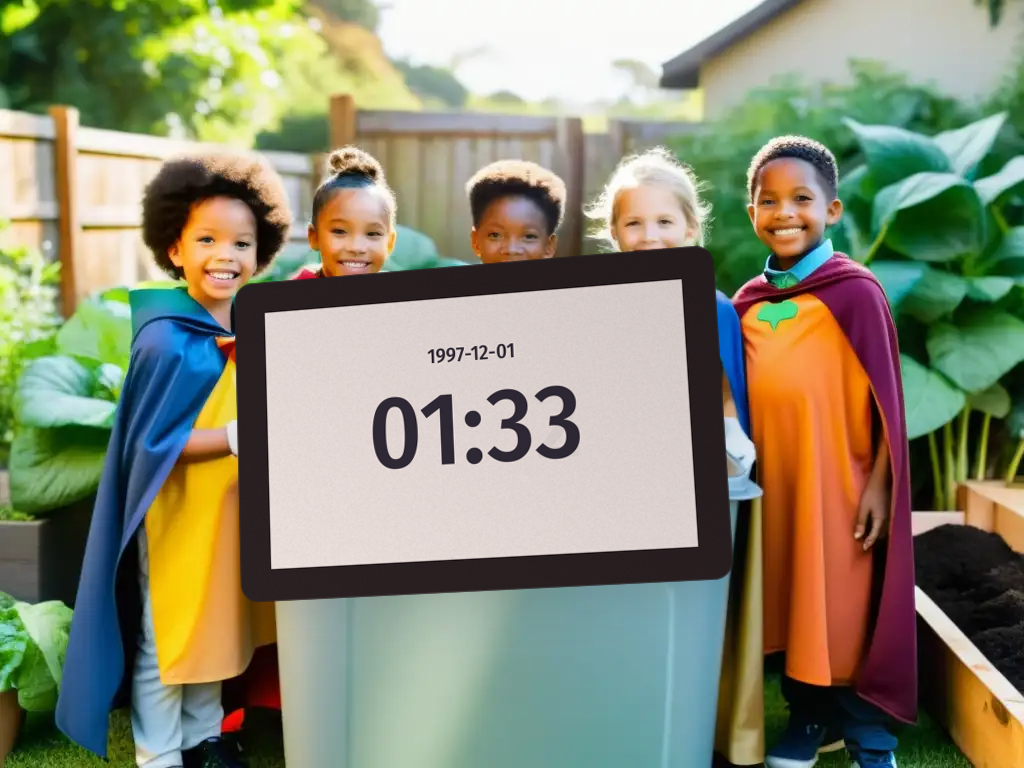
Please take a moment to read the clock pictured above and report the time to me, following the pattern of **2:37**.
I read **1:33**
